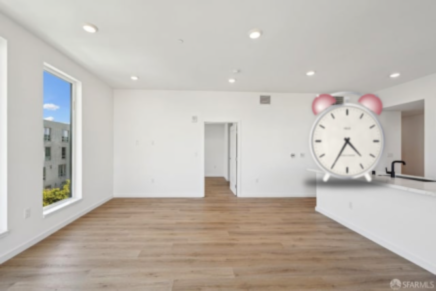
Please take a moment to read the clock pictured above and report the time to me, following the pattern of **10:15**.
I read **4:35**
